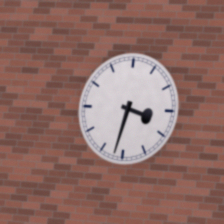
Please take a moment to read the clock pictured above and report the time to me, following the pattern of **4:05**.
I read **3:32**
